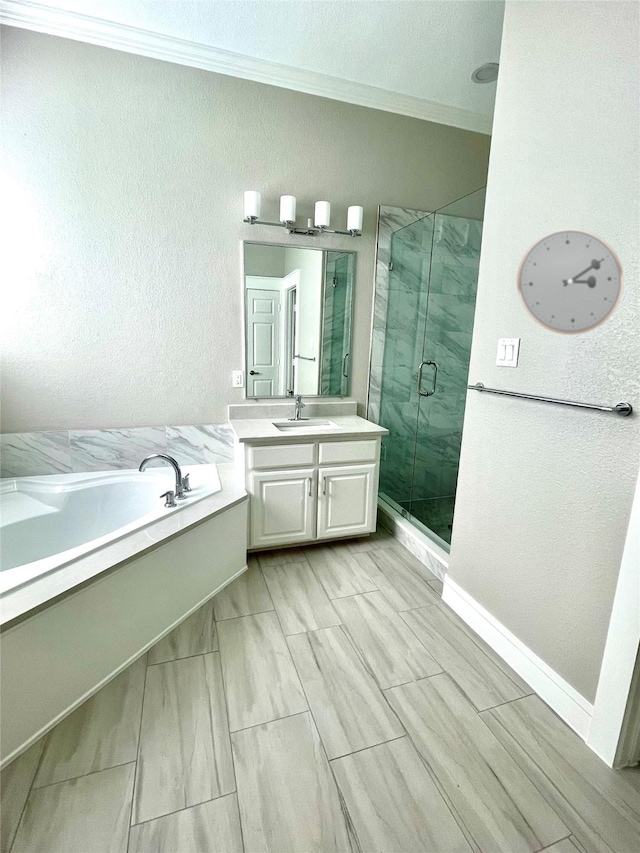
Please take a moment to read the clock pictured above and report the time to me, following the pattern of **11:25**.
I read **3:10**
